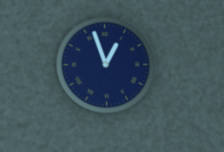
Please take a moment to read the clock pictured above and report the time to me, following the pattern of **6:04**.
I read **12:57**
